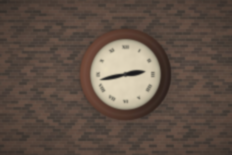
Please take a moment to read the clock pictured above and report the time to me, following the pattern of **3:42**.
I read **2:43**
